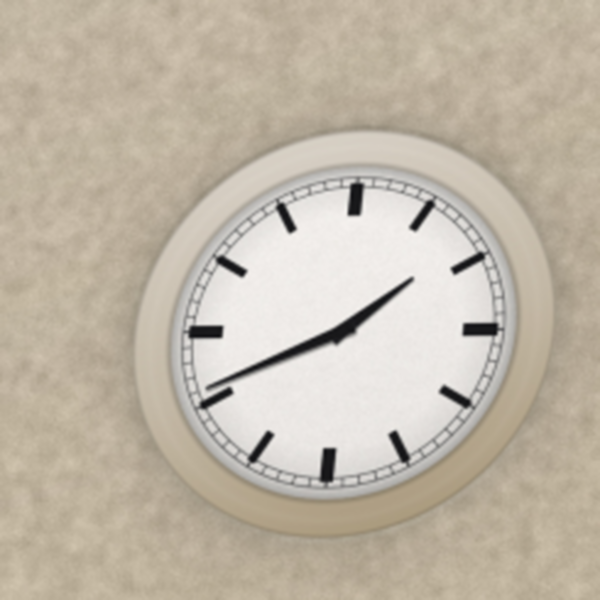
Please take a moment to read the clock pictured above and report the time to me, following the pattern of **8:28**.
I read **1:41**
